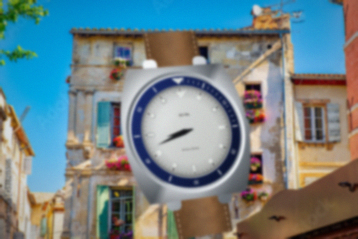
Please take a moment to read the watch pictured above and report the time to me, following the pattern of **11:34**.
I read **8:42**
